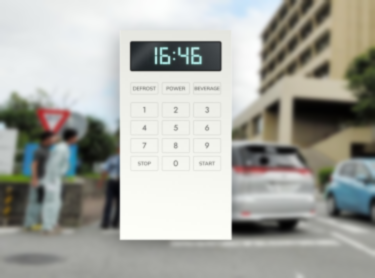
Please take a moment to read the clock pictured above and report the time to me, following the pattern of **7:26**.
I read **16:46**
